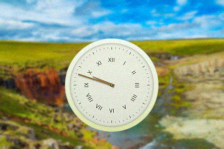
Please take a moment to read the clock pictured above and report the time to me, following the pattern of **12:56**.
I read **9:48**
